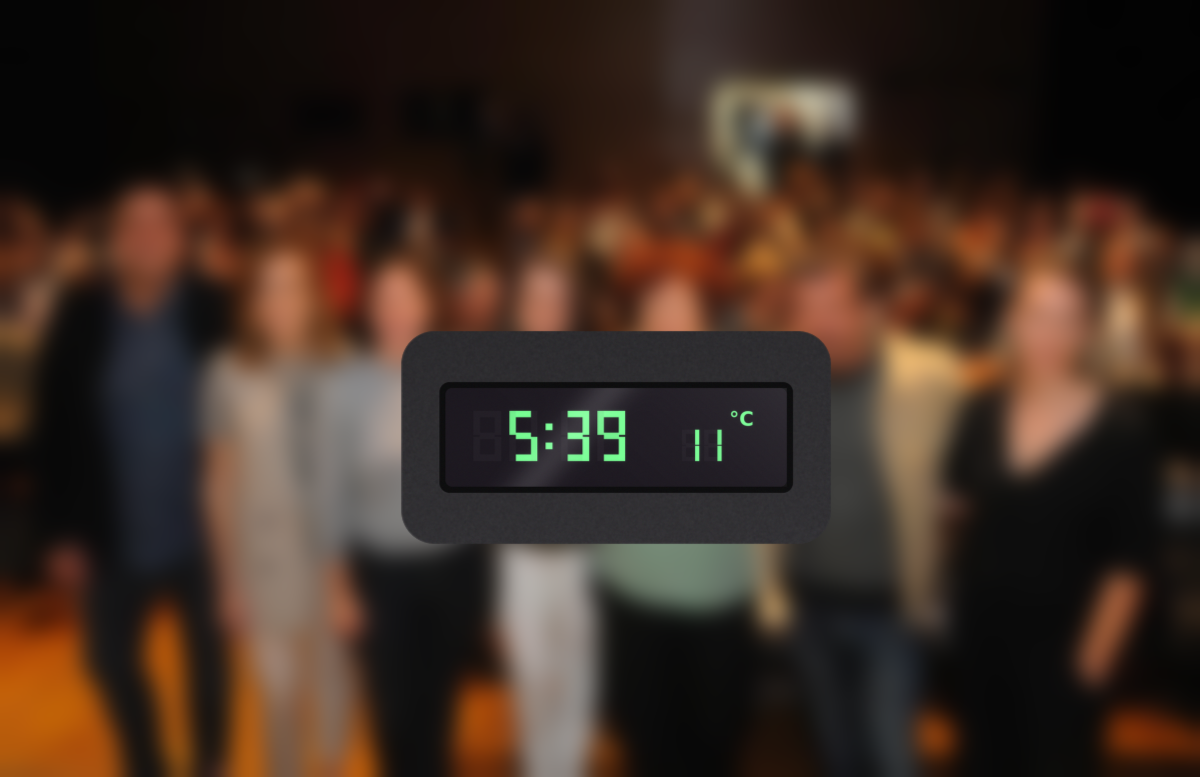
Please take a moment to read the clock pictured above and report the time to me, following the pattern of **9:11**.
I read **5:39**
